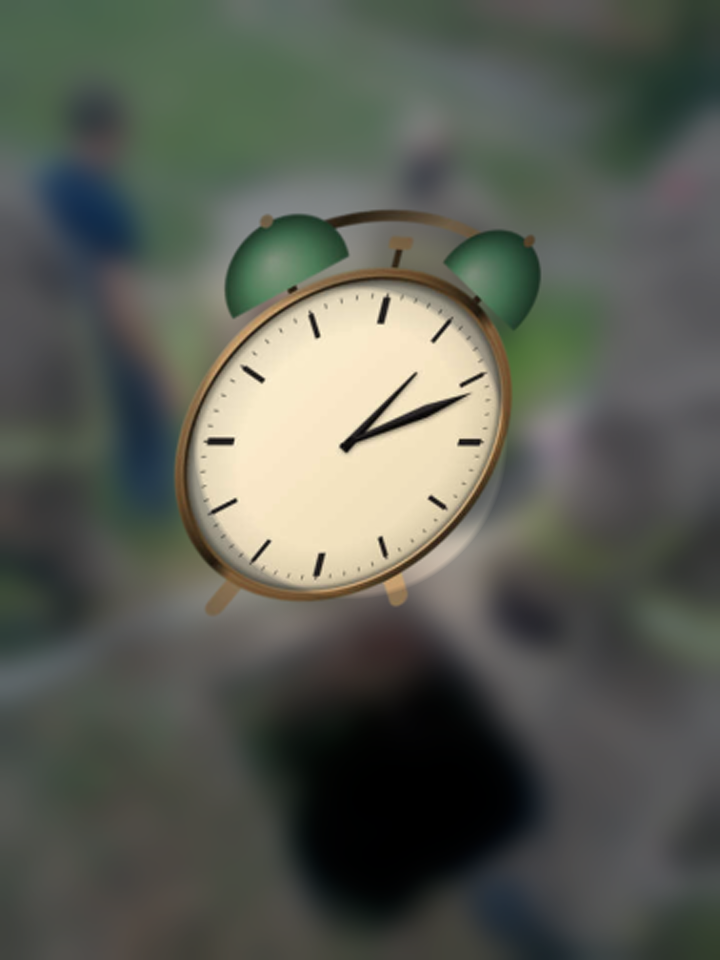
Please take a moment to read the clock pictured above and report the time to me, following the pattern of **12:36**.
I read **1:11**
